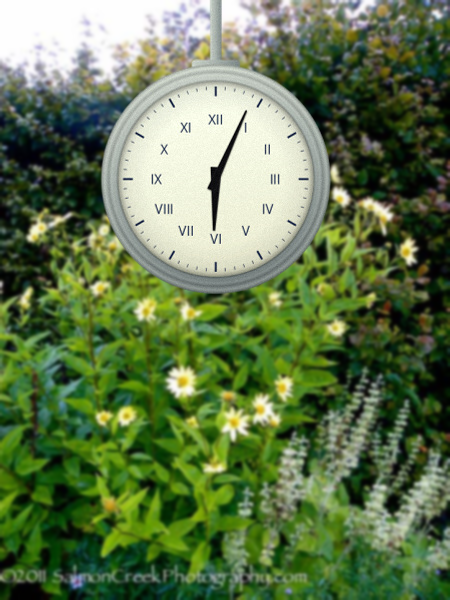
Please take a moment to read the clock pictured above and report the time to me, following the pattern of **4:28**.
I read **6:04**
